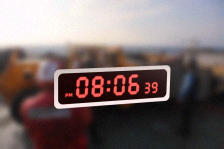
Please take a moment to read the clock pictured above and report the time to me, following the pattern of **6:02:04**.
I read **8:06:39**
